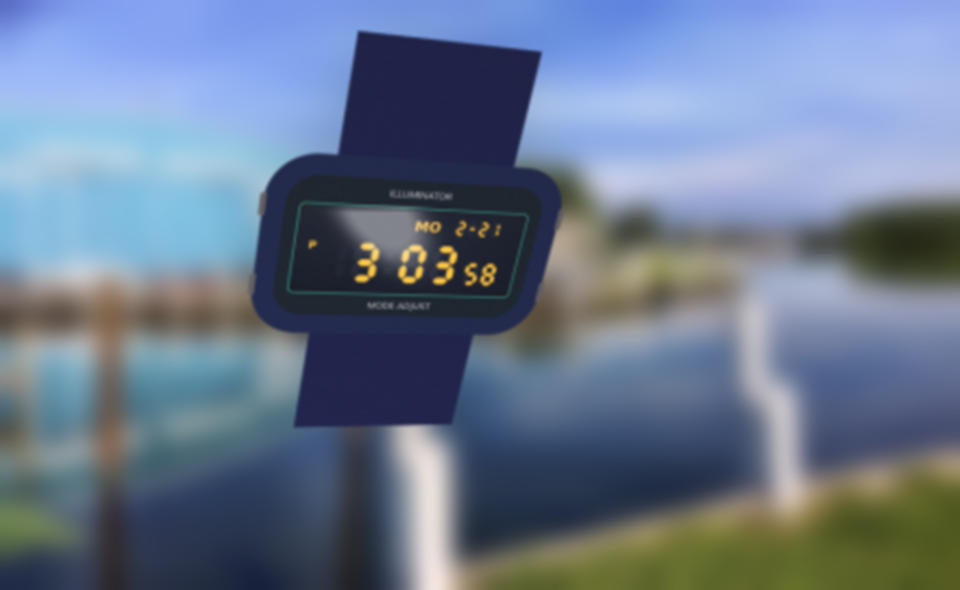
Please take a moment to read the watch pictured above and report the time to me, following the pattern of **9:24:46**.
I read **3:03:58**
